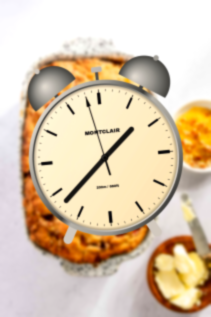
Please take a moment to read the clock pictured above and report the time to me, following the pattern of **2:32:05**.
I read **1:37:58**
